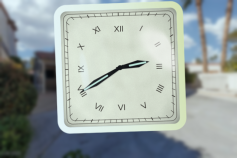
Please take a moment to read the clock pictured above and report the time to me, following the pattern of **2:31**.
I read **2:40**
